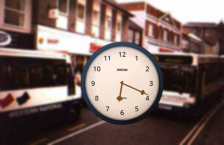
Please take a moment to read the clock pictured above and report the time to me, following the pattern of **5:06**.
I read **6:19**
